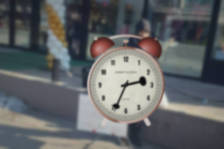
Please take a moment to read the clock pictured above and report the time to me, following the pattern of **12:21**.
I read **2:34**
